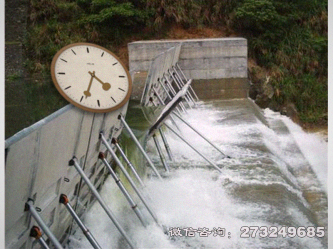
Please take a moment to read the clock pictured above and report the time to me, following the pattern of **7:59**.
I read **4:34**
